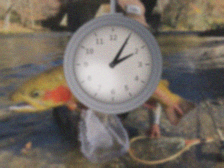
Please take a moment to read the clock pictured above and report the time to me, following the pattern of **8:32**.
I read **2:05**
